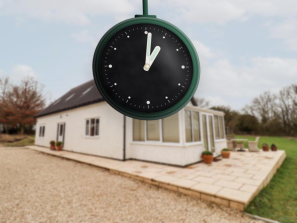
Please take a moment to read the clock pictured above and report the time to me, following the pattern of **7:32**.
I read **1:01**
